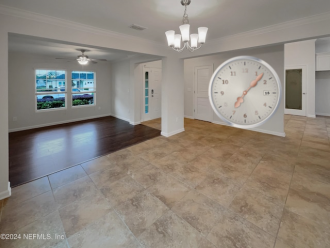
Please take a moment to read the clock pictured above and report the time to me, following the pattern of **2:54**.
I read **7:07**
